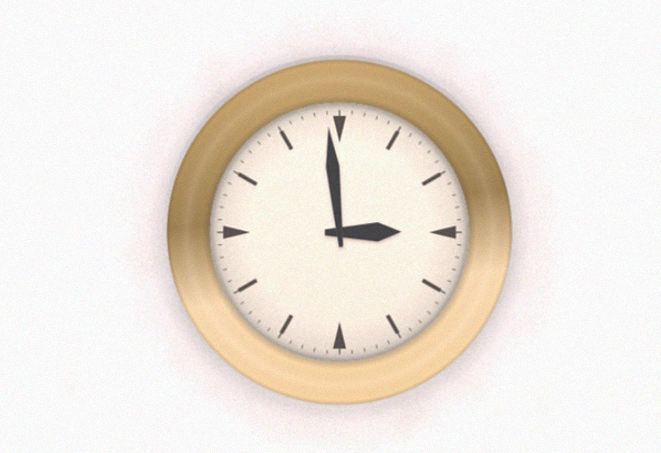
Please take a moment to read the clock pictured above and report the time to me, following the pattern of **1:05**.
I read **2:59**
